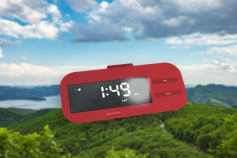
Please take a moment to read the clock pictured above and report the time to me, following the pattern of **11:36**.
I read **1:49**
